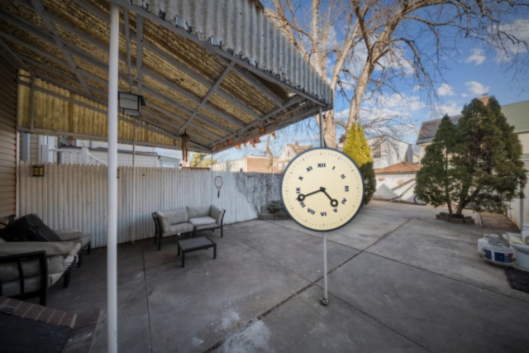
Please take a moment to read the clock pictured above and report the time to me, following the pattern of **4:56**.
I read **4:42**
